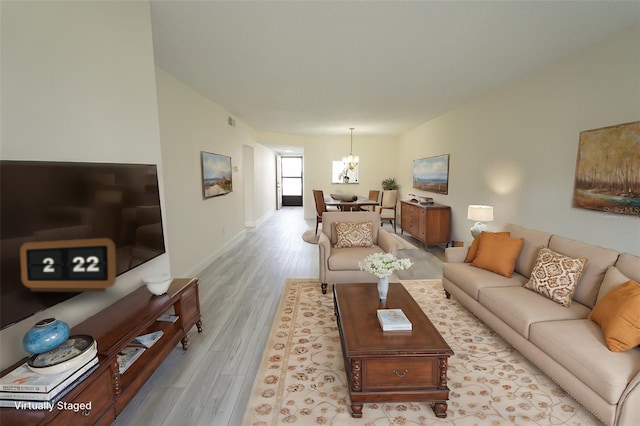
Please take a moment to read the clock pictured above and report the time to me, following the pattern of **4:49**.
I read **2:22**
